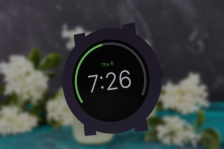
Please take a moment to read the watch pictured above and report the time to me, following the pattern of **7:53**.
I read **7:26**
